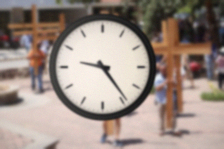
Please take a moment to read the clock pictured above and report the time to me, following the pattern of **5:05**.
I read **9:24**
